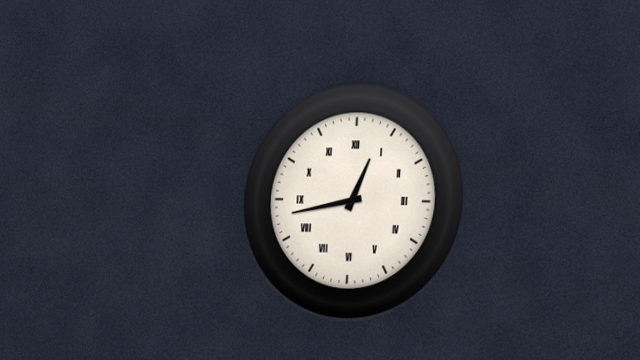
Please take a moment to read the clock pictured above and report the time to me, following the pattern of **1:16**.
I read **12:43**
